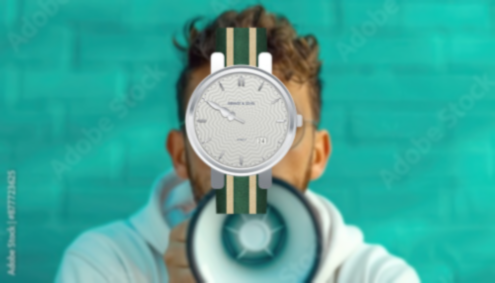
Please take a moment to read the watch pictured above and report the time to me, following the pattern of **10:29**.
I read **9:50**
